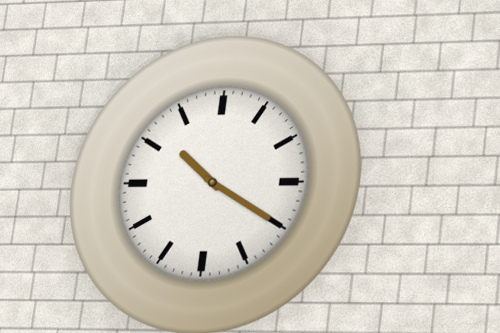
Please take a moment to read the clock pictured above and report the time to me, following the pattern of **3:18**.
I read **10:20**
